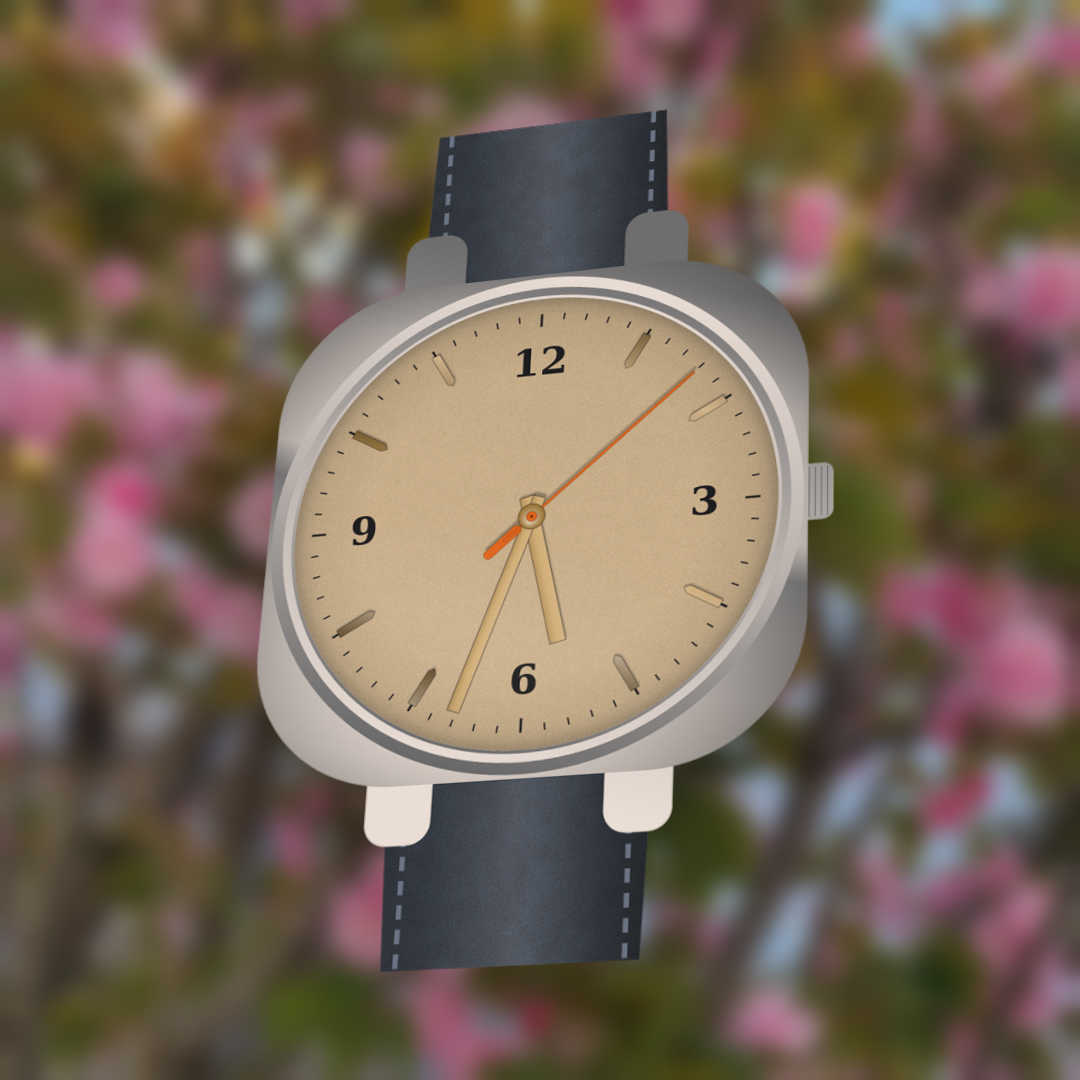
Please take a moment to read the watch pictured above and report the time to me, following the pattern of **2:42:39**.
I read **5:33:08**
